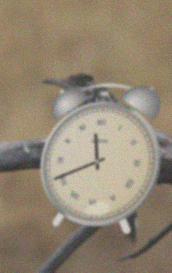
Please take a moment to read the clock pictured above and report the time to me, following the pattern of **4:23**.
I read **11:41**
